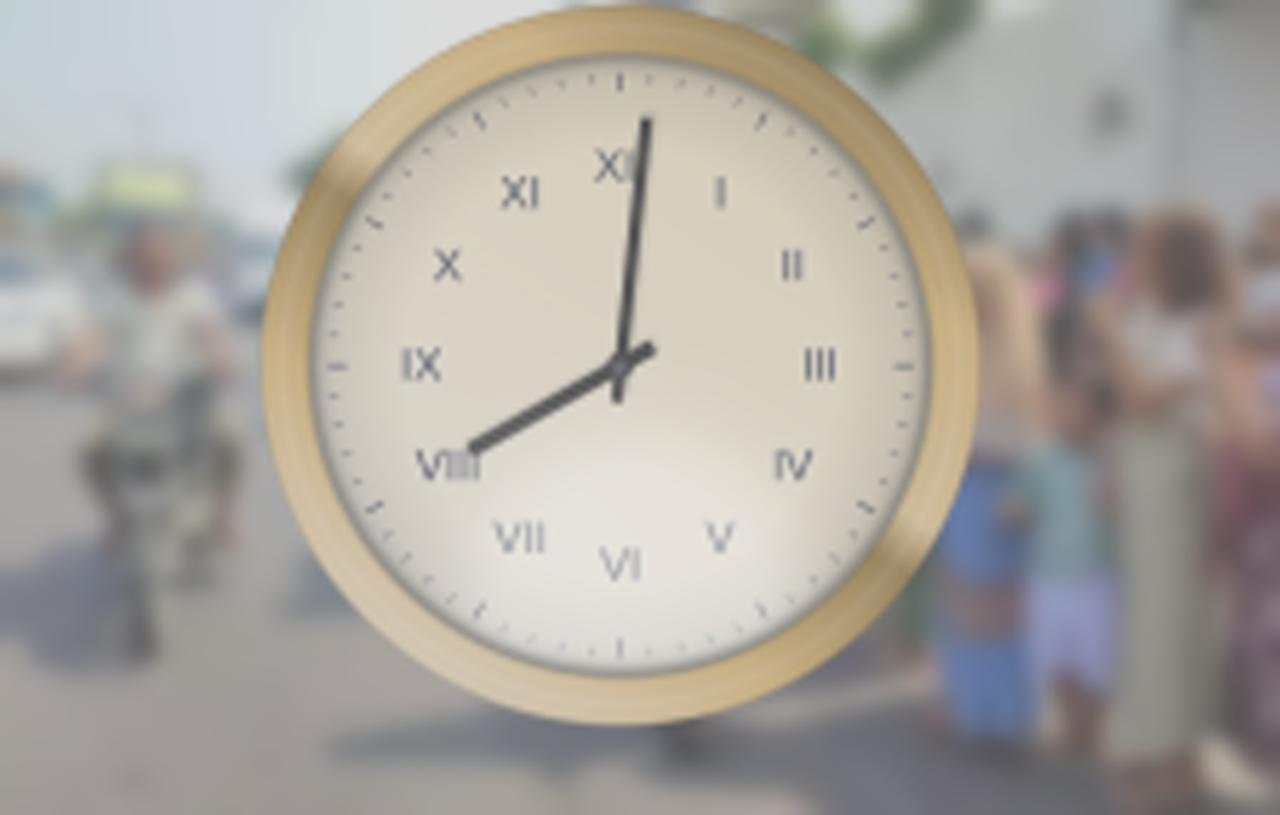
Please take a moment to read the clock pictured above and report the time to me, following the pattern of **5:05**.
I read **8:01**
